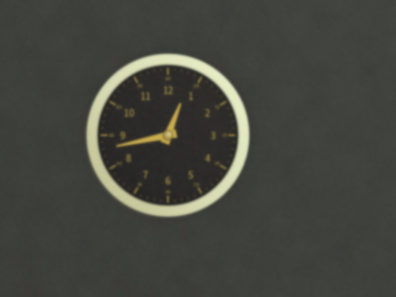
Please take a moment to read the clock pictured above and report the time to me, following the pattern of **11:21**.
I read **12:43**
